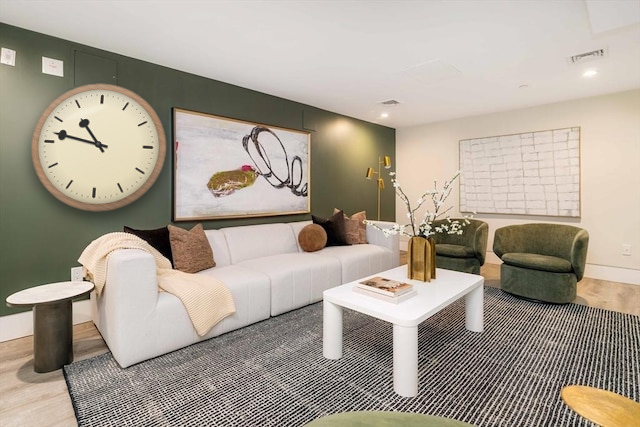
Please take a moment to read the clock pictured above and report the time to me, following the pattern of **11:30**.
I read **10:47**
